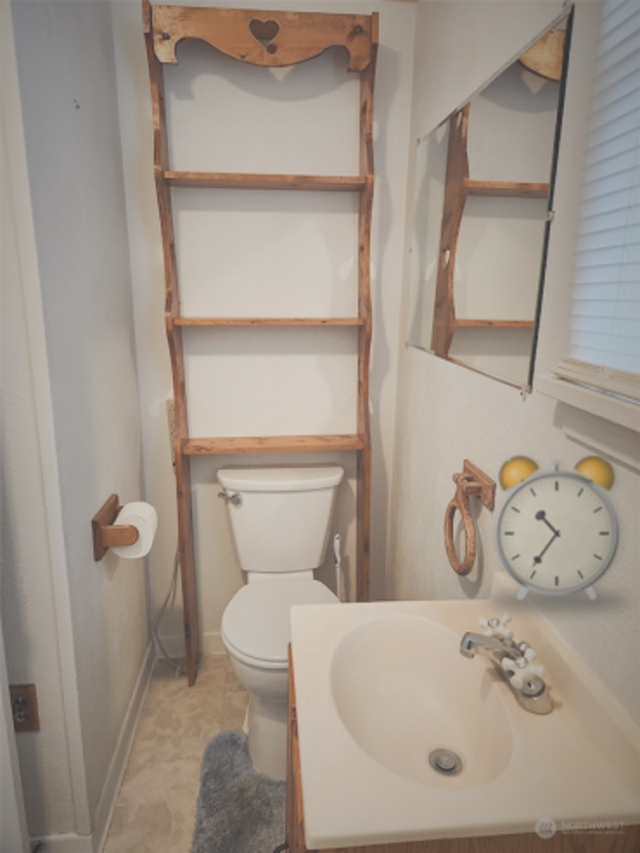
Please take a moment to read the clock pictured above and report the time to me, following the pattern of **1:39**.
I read **10:36**
